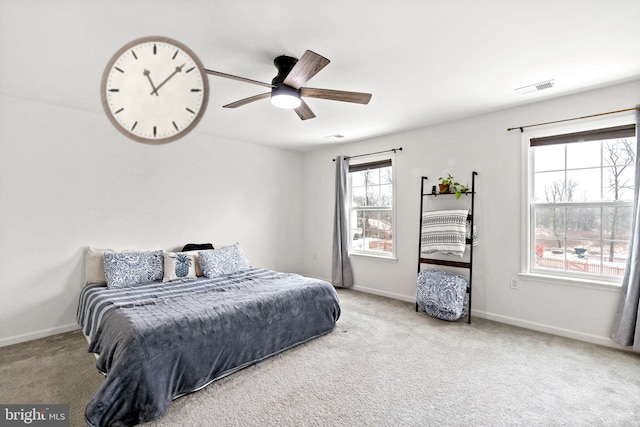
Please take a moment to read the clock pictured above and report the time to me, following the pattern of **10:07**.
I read **11:08**
